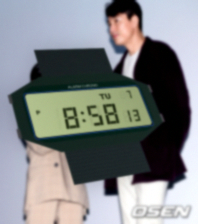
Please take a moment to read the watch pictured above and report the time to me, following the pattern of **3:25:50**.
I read **8:58:13**
